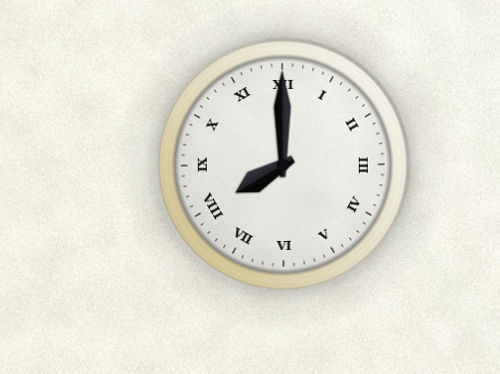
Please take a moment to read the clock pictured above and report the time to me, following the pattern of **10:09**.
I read **8:00**
